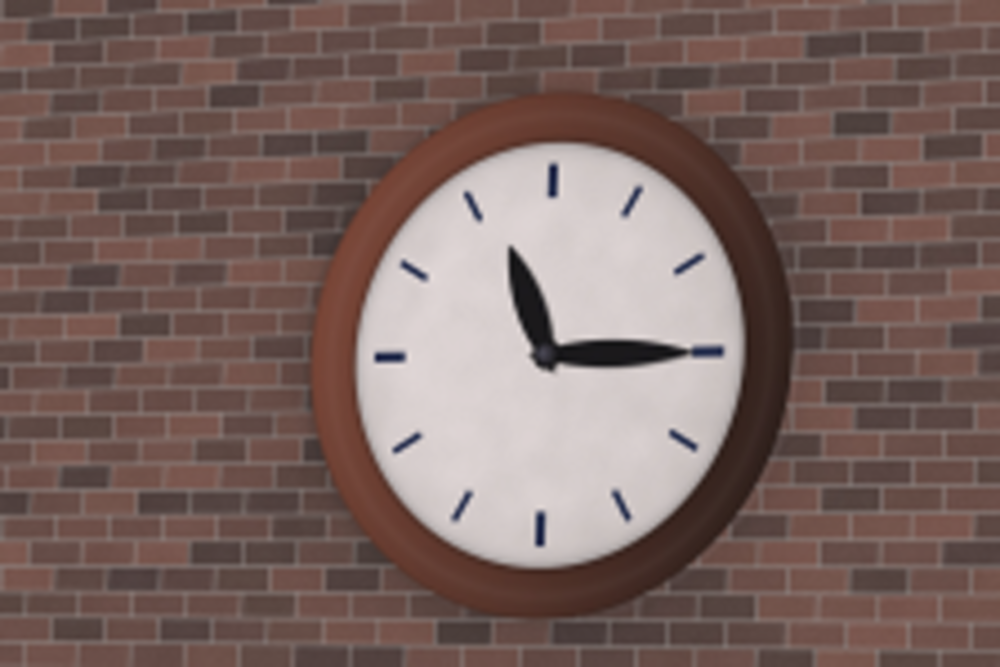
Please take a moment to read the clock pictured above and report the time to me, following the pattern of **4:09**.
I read **11:15**
